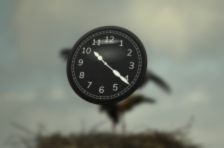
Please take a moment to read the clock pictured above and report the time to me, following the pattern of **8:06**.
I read **10:21**
